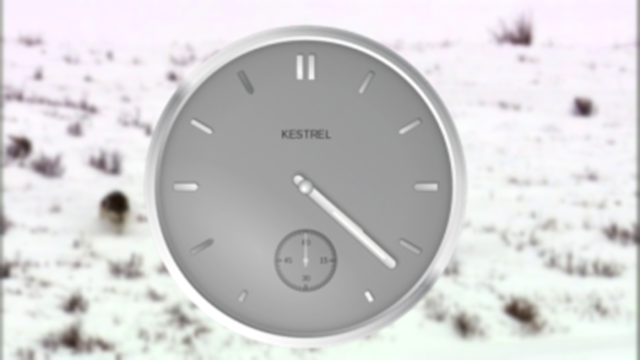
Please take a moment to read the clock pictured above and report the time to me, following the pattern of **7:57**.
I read **4:22**
